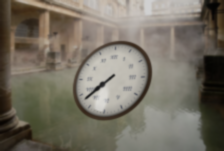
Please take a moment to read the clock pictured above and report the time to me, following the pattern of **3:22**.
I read **7:38**
